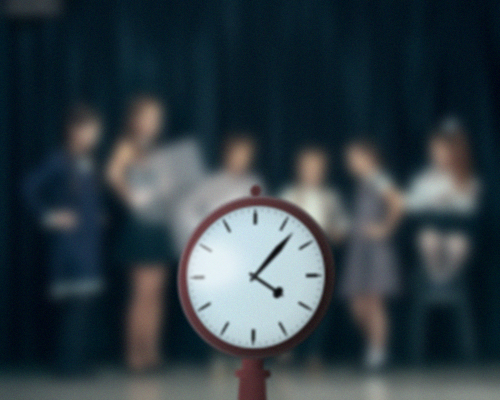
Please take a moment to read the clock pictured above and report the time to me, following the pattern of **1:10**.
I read **4:07**
